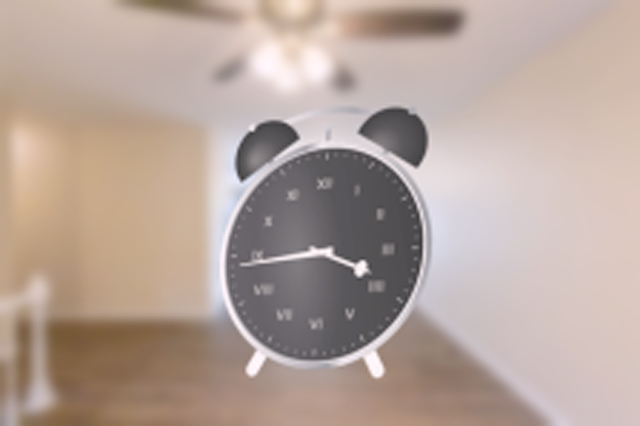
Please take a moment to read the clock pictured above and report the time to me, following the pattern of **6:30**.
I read **3:44**
